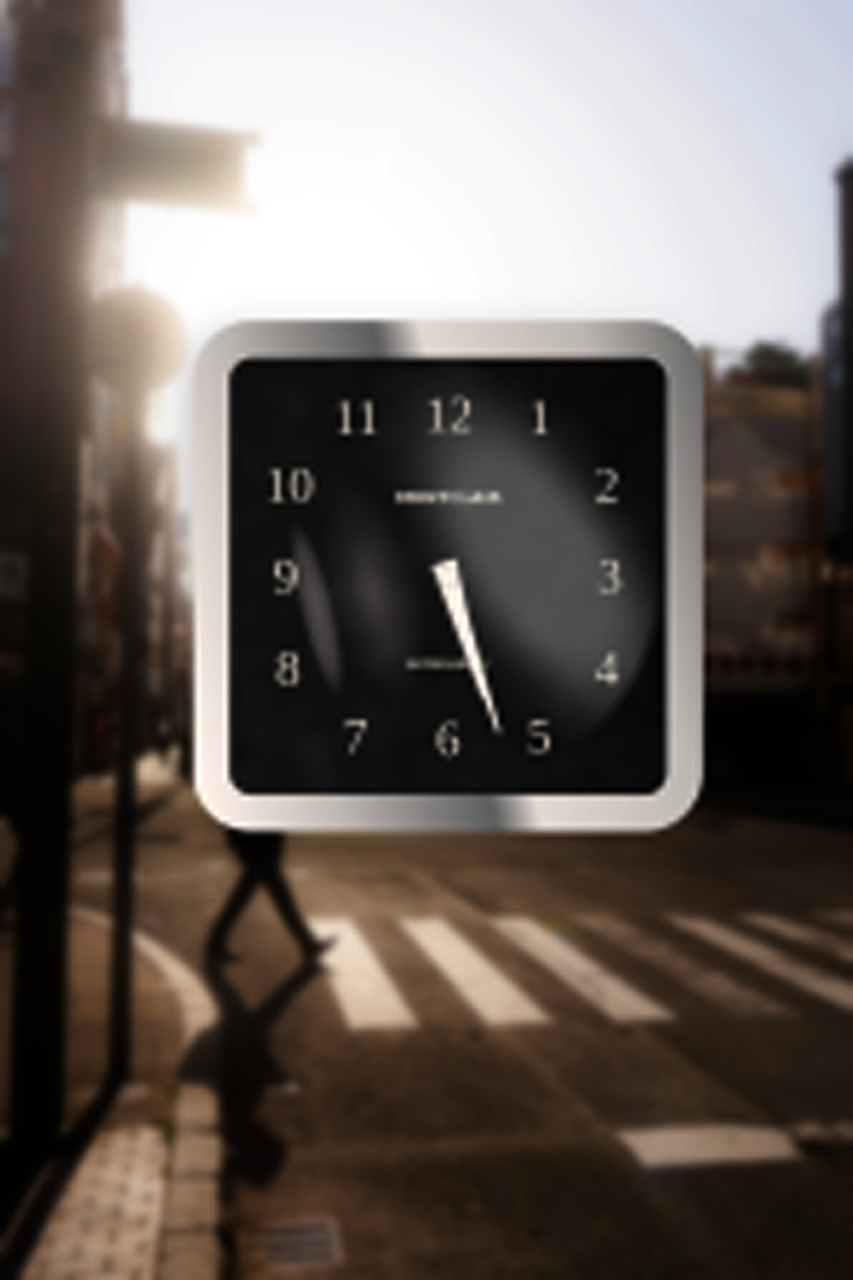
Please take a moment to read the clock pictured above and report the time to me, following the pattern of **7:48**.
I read **5:27**
